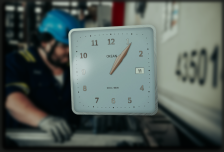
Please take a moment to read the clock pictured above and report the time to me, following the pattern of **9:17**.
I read **1:06**
